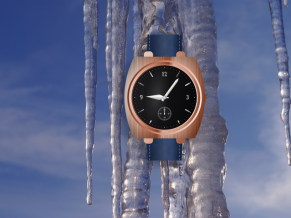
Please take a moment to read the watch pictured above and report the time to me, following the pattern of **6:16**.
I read **9:06**
